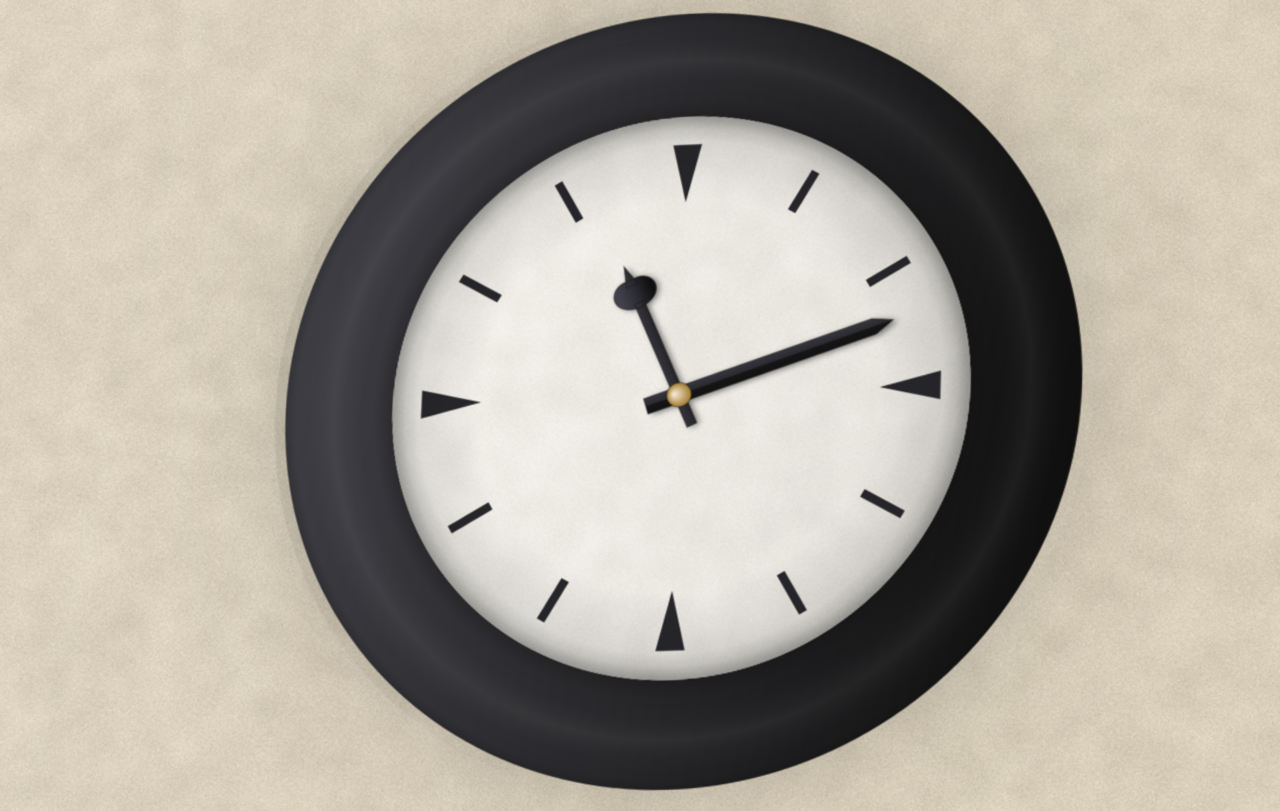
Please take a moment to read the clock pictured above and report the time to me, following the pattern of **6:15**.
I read **11:12**
